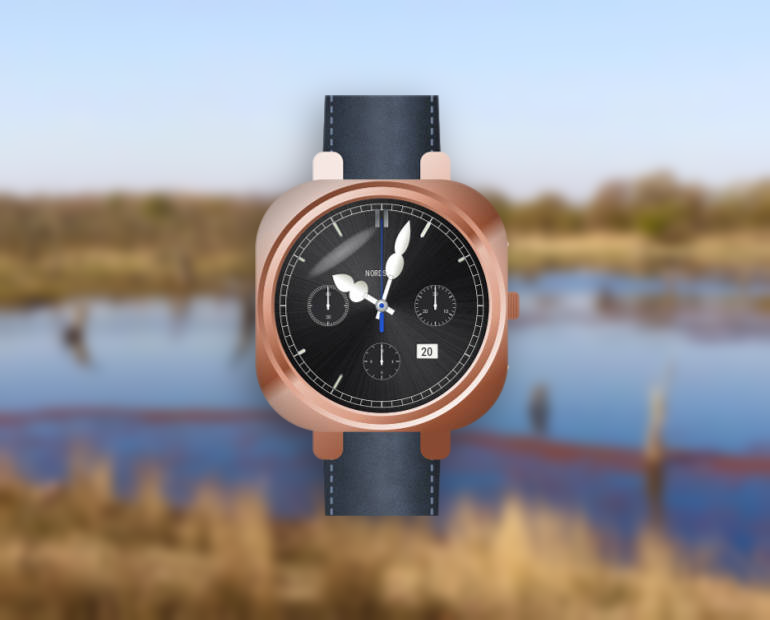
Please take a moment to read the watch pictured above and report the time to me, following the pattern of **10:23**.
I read **10:03**
